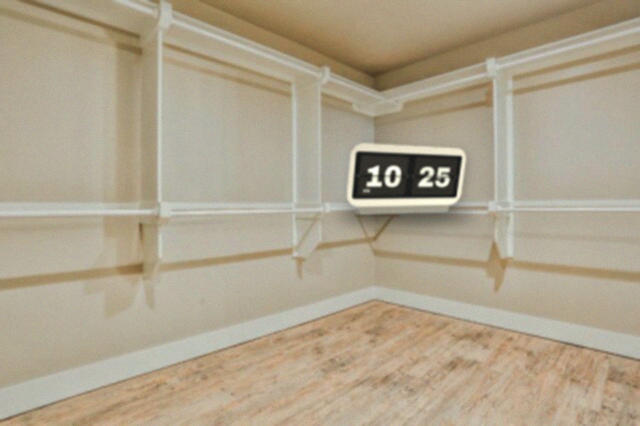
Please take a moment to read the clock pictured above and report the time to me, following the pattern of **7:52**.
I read **10:25**
